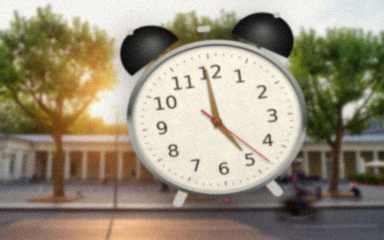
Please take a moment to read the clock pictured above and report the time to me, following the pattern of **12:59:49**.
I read **4:59:23**
